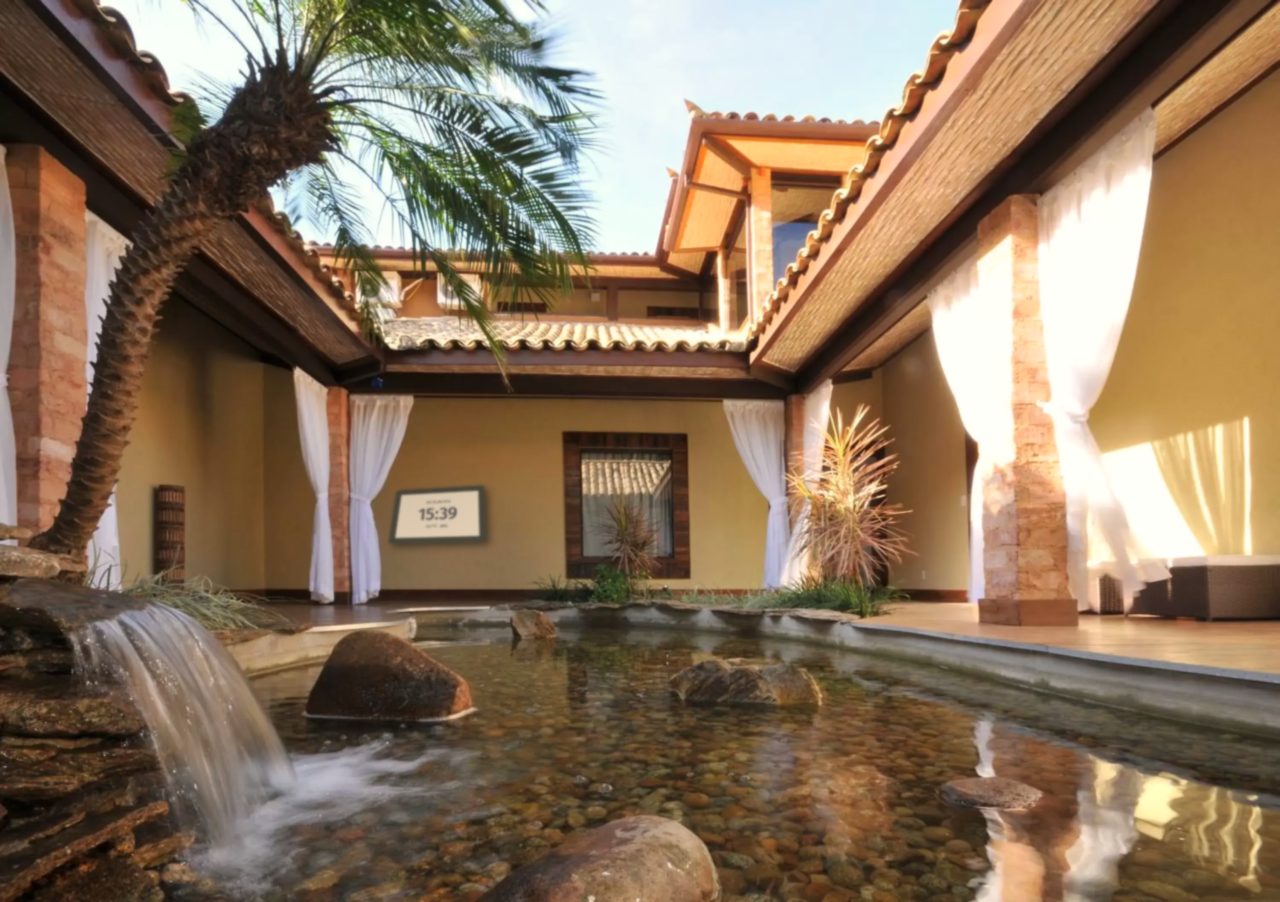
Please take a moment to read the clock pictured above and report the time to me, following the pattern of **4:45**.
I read **15:39**
